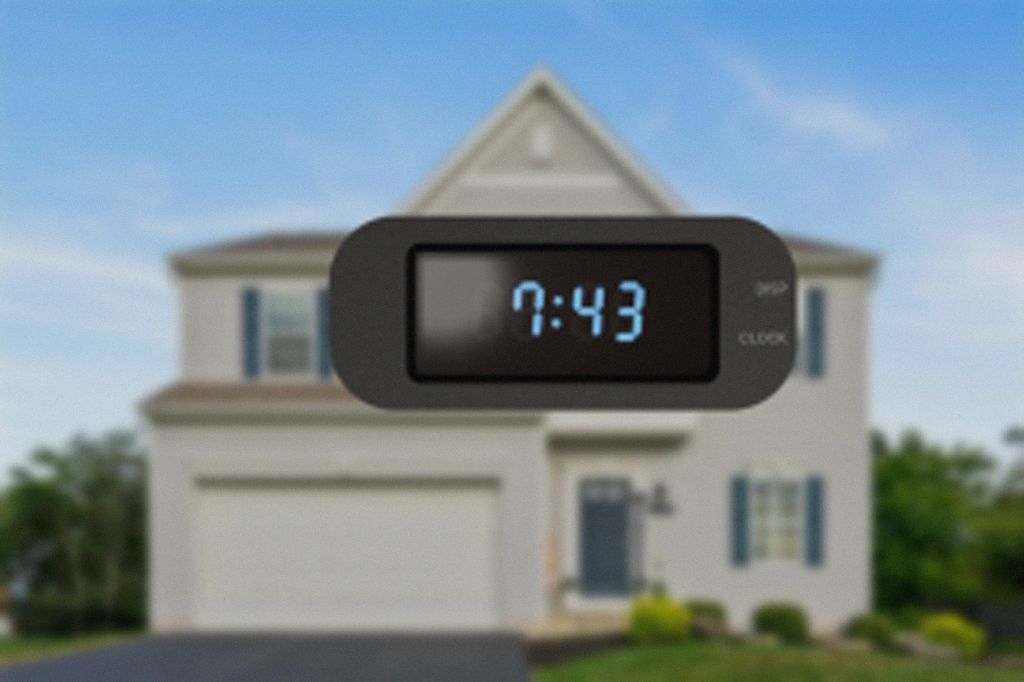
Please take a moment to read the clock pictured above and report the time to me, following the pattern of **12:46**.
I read **7:43**
